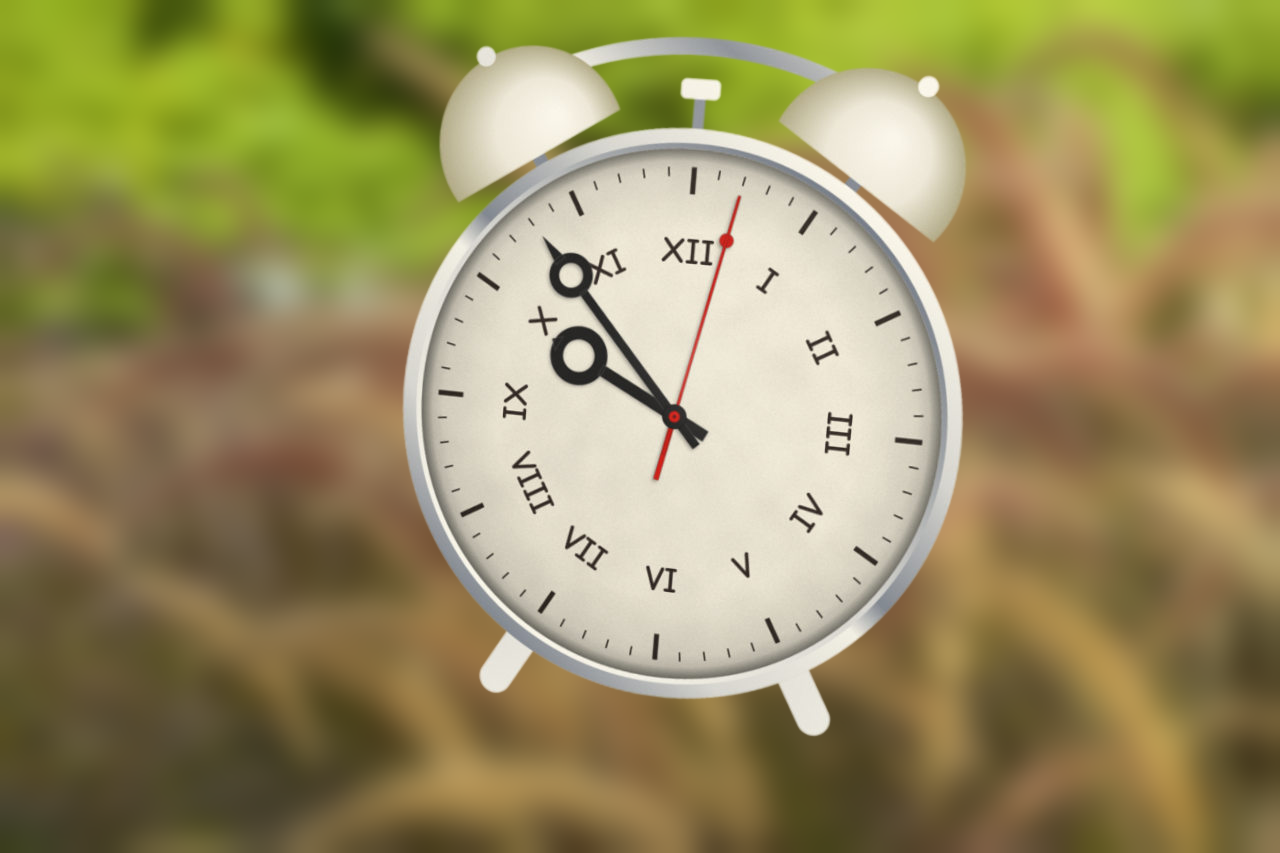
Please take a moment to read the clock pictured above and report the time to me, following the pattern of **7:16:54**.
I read **9:53:02**
